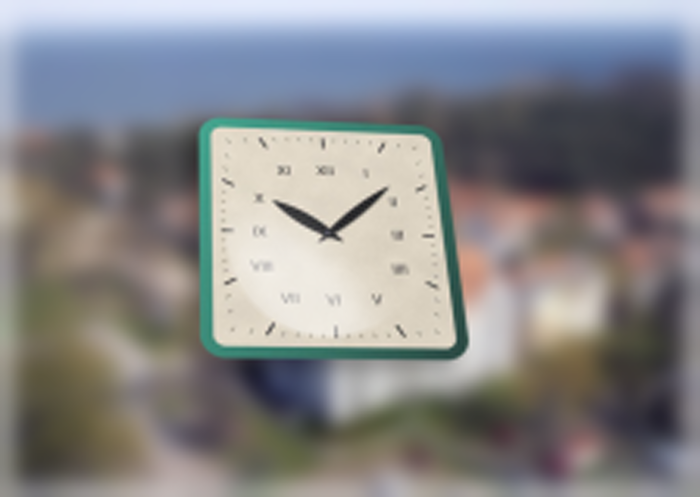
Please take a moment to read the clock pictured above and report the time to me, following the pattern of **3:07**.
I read **10:08**
